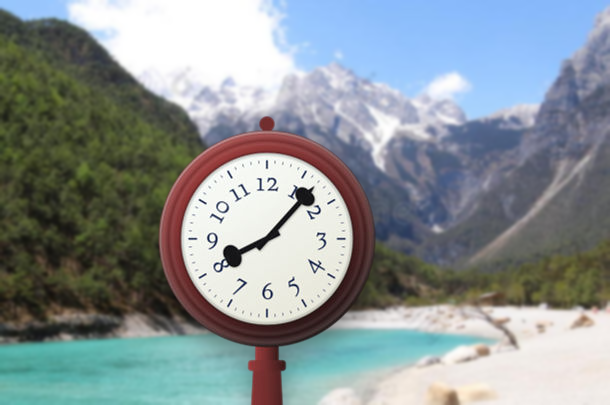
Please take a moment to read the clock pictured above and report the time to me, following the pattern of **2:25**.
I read **8:07**
